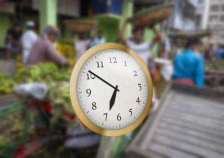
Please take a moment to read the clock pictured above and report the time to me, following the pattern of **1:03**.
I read **6:51**
